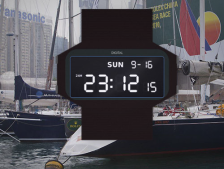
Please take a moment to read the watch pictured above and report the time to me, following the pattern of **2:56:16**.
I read **23:12:15**
